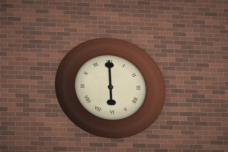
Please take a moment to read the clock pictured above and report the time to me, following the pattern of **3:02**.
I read **6:00**
